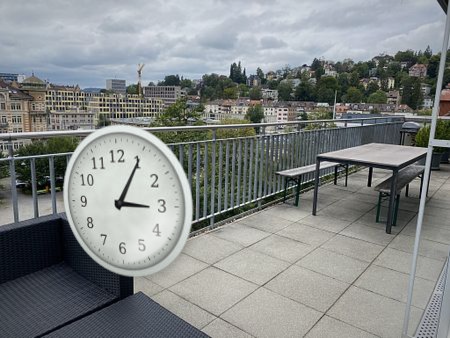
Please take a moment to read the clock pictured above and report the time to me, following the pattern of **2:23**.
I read **3:05**
